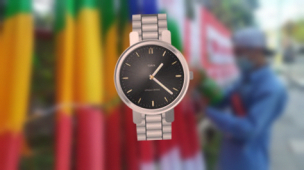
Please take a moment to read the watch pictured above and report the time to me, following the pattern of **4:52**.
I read **1:22**
